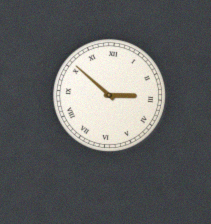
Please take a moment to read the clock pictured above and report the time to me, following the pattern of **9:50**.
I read **2:51**
